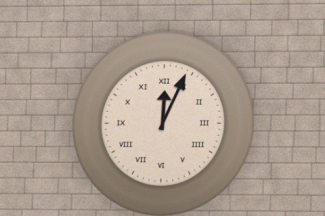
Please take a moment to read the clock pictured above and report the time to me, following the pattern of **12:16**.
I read **12:04**
